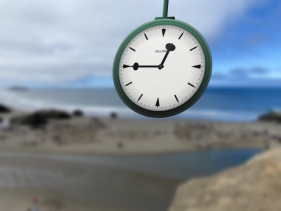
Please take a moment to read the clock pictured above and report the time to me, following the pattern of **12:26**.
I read **12:45**
